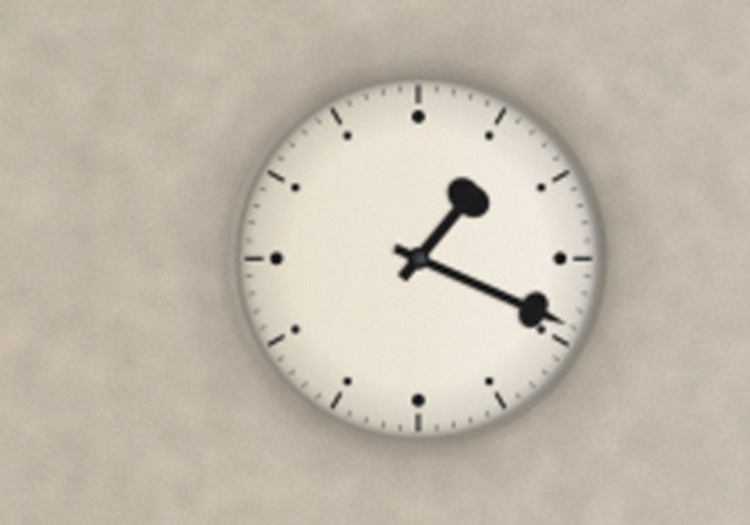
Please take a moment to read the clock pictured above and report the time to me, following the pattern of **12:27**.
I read **1:19**
